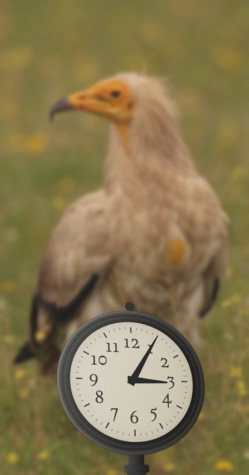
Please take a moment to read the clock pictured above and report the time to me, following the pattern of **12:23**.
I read **3:05**
